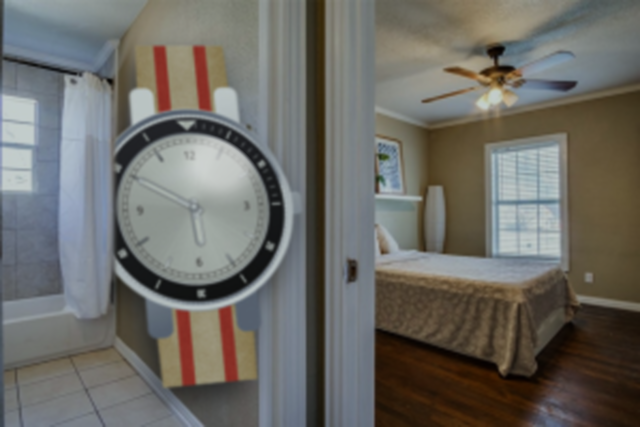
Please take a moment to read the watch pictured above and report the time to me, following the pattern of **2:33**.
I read **5:50**
